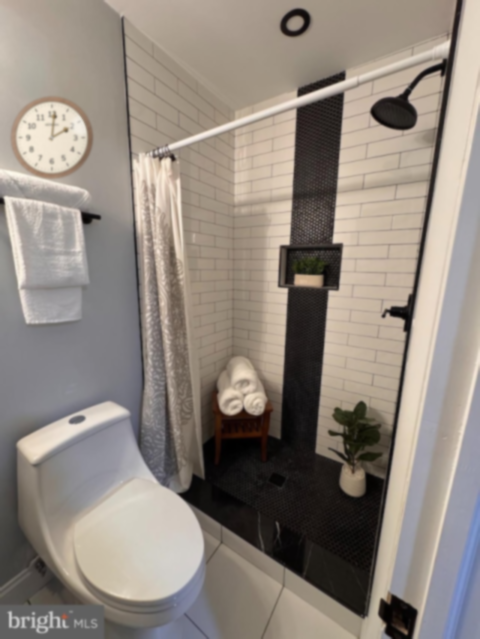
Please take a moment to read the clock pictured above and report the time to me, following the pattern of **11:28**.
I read **2:01**
